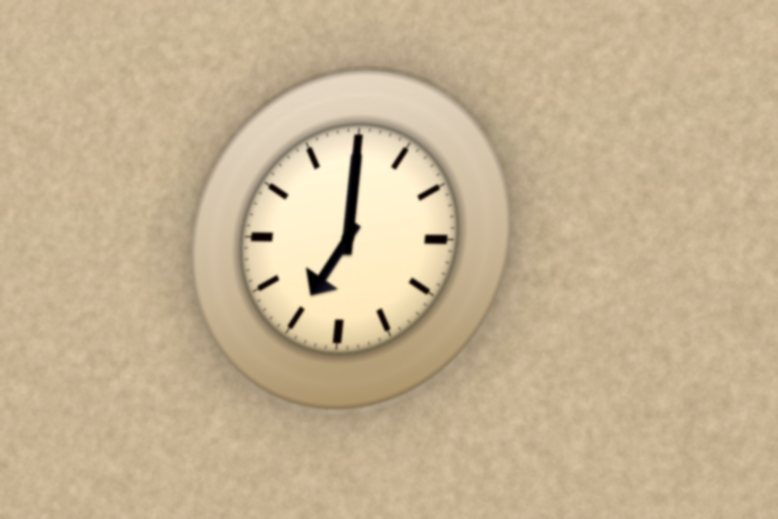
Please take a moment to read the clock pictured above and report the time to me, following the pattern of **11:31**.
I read **7:00**
